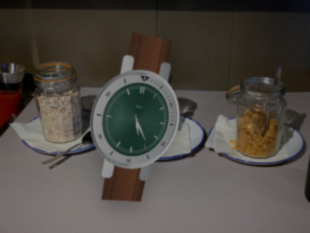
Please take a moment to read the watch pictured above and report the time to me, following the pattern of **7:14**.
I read **5:24**
